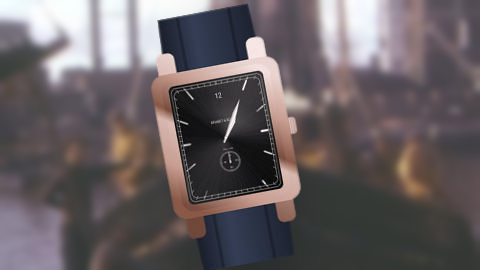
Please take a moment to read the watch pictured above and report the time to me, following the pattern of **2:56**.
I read **1:05**
